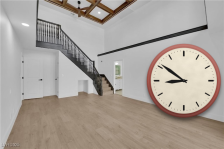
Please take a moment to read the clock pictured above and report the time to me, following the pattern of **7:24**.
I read **8:51**
